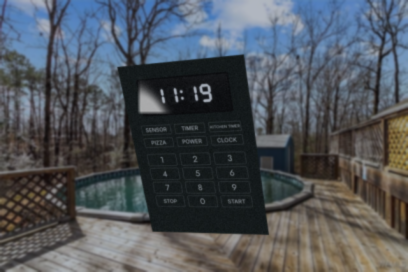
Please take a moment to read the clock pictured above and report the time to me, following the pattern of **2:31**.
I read **11:19**
